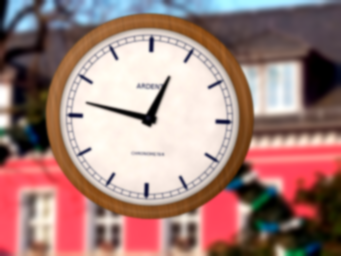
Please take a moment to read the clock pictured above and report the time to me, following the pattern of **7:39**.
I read **12:47**
